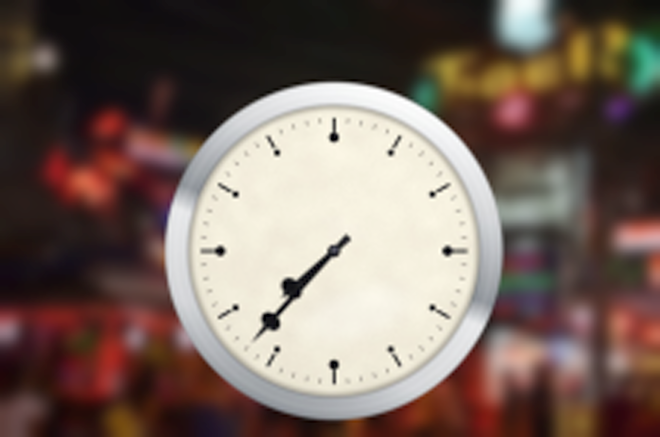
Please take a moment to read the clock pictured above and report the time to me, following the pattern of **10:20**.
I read **7:37**
